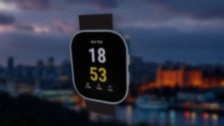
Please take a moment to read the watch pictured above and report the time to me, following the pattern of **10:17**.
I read **18:53**
